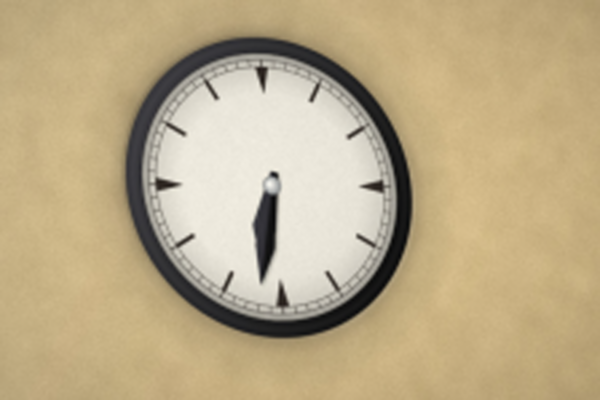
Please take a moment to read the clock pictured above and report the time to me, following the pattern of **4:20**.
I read **6:32**
